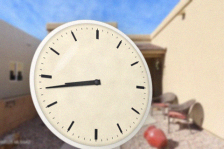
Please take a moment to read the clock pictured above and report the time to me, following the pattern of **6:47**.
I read **8:43**
